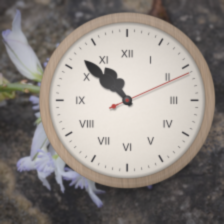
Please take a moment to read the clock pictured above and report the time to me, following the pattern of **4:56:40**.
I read **10:52:11**
